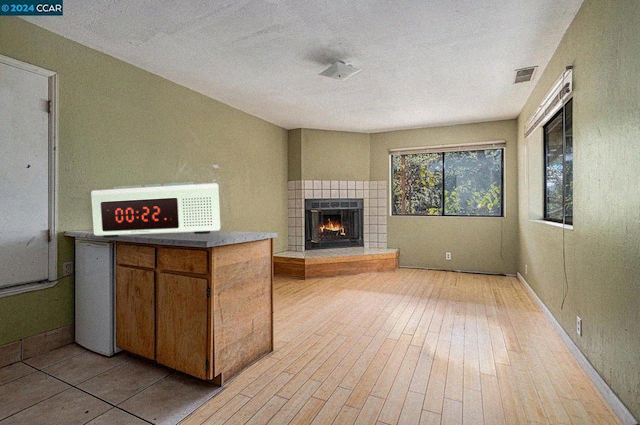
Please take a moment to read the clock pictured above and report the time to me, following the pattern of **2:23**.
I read **0:22**
